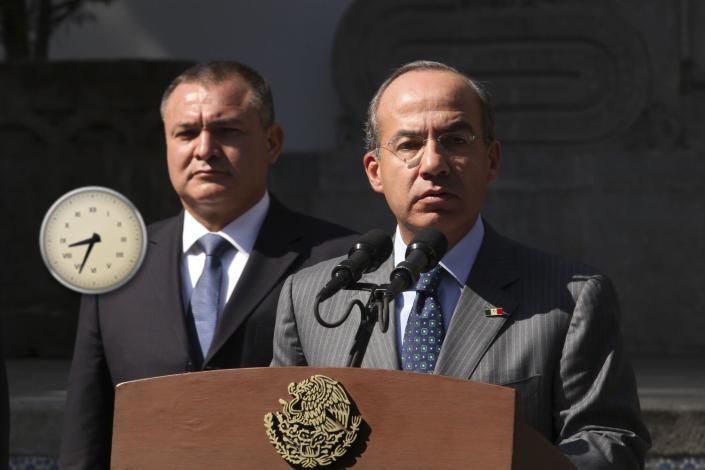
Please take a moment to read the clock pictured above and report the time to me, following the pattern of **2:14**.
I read **8:34**
